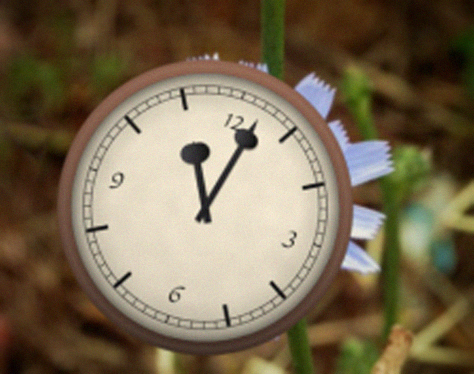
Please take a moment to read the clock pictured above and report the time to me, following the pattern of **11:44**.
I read **11:02**
